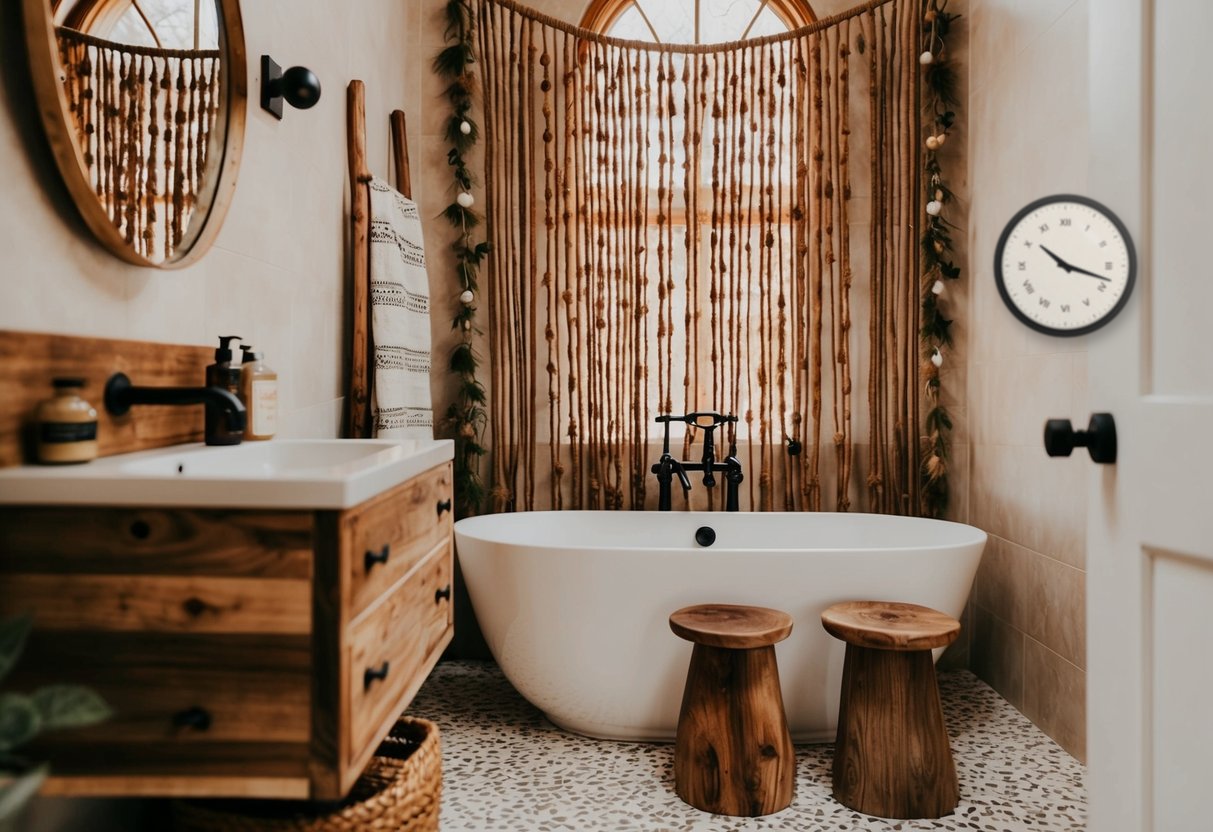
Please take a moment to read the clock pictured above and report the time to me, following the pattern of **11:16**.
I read **10:18**
